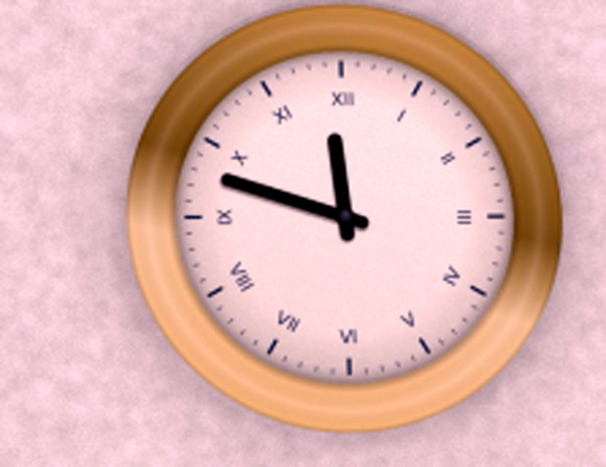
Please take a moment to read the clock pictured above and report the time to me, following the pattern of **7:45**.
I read **11:48**
